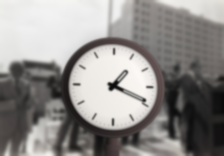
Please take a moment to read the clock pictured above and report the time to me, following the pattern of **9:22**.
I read **1:19**
